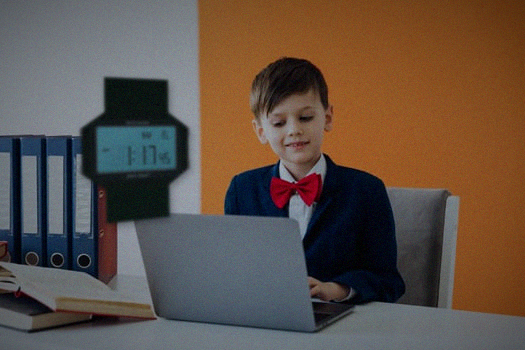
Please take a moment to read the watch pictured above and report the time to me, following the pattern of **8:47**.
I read **1:17**
